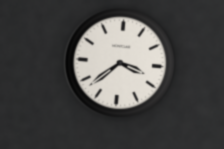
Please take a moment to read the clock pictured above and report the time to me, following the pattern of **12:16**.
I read **3:38**
